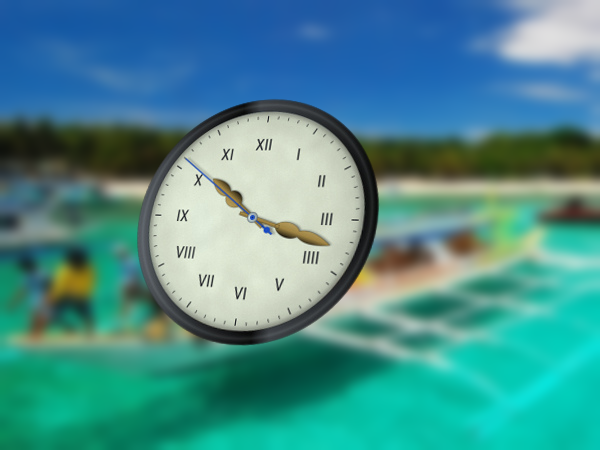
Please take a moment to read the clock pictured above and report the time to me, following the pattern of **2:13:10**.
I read **10:17:51**
